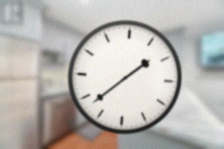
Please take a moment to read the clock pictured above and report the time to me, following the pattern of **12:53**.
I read **1:38**
